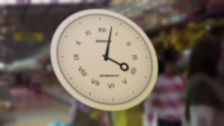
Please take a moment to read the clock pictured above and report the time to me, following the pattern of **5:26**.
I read **4:03**
